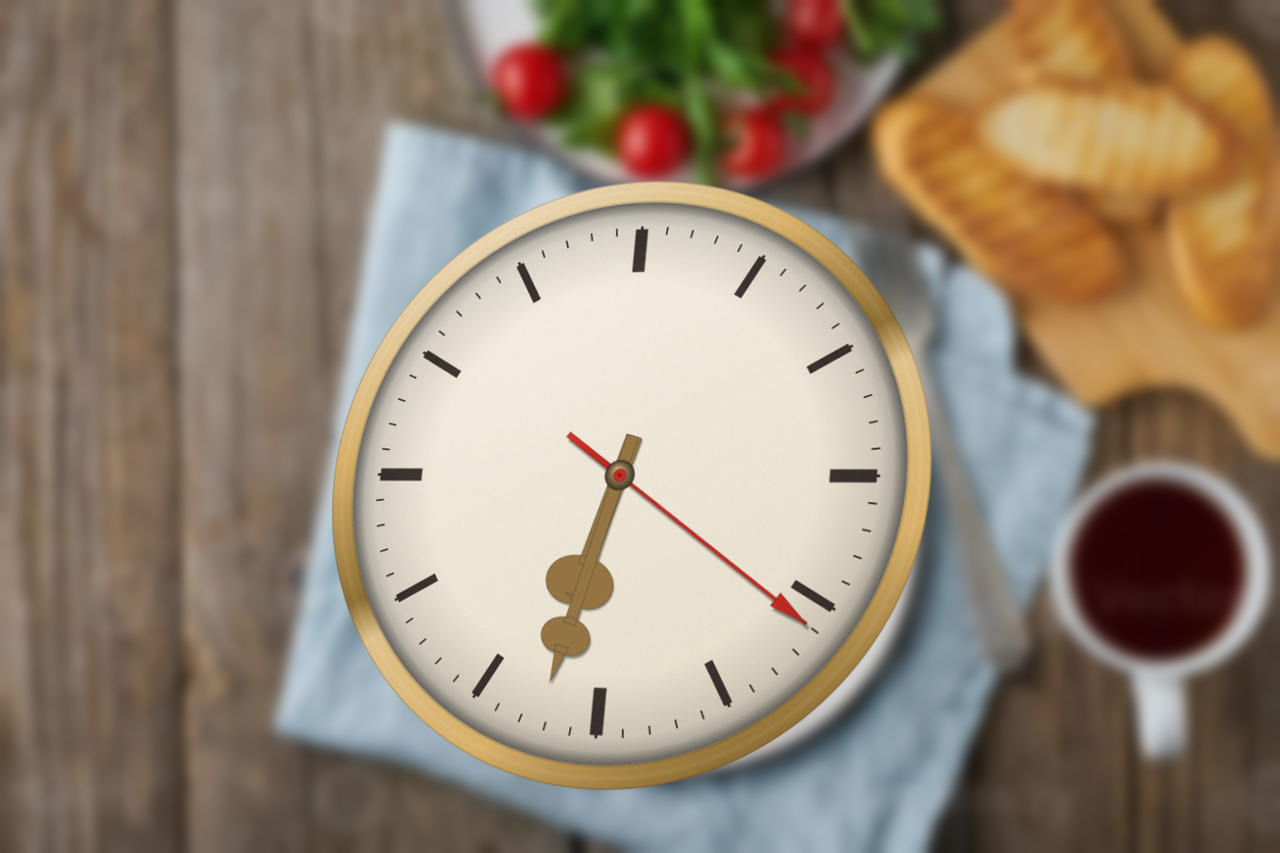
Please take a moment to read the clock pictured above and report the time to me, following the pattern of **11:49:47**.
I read **6:32:21**
